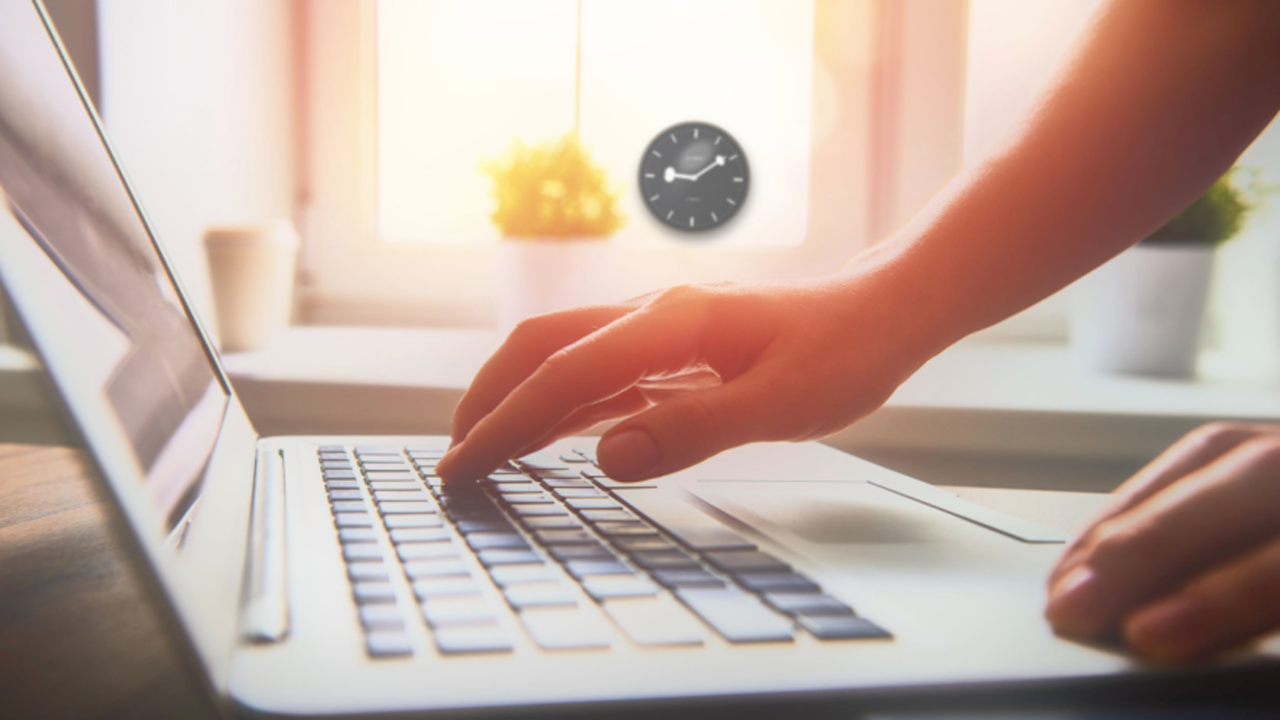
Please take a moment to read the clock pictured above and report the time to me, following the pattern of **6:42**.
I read **9:09**
